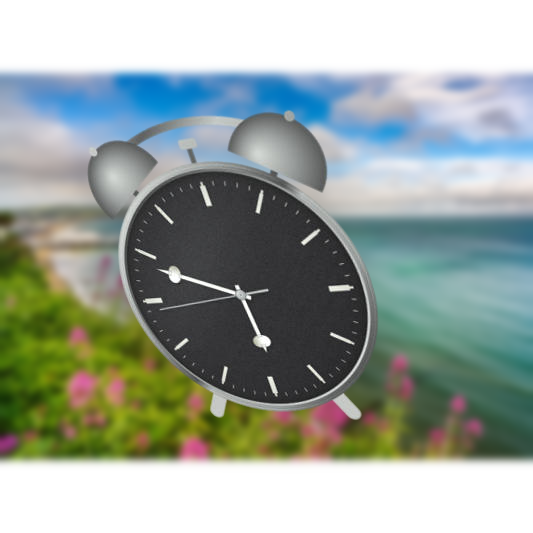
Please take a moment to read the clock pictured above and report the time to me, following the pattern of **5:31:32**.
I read **5:48:44**
